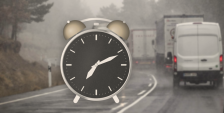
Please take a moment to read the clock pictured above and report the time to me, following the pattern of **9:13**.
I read **7:11**
